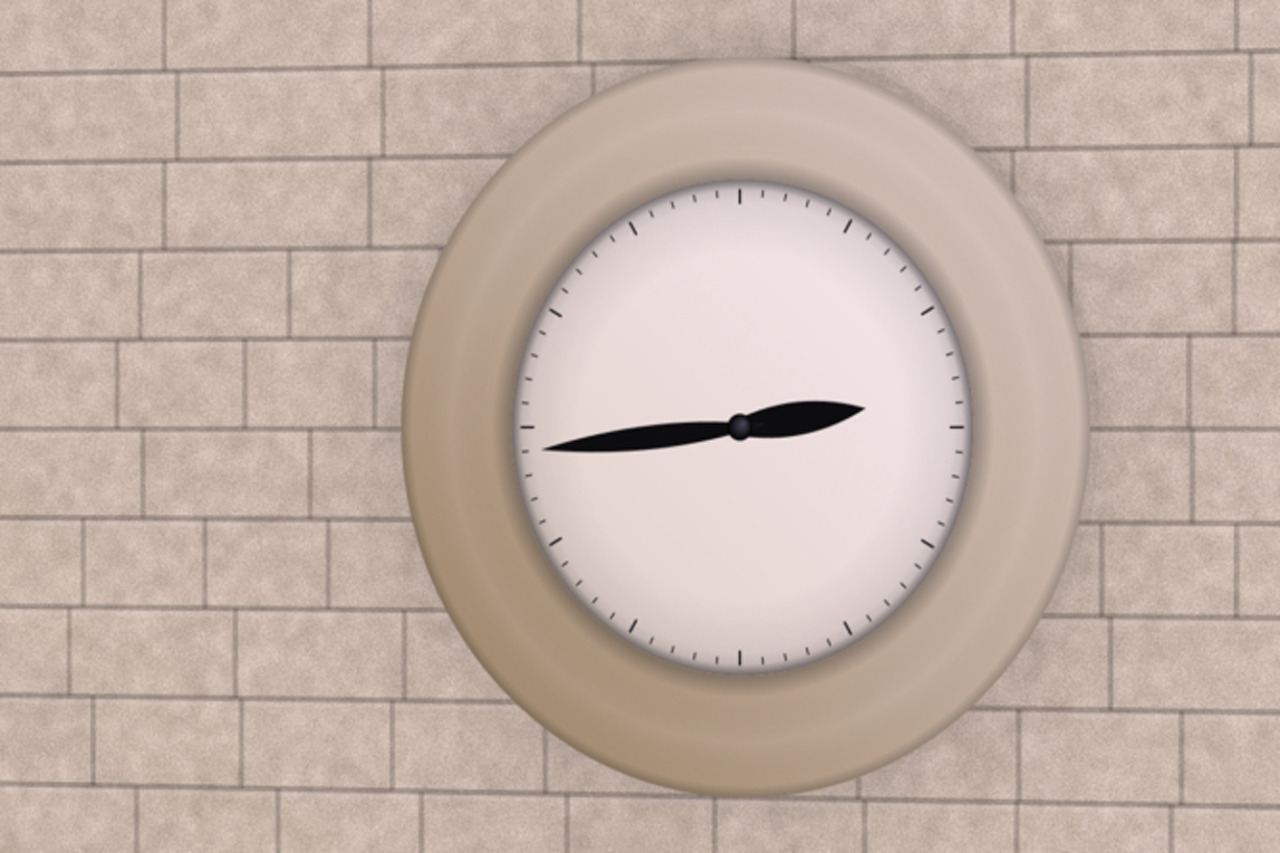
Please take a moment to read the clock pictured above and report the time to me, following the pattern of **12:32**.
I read **2:44**
